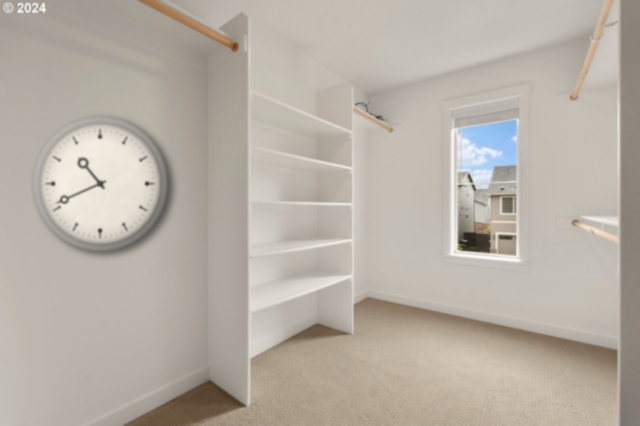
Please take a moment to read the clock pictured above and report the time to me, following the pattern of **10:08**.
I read **10:41**
